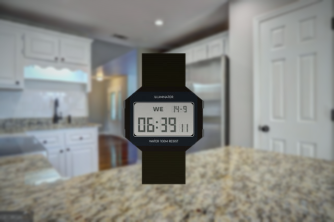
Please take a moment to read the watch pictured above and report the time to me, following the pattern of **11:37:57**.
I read **6:39:11**
